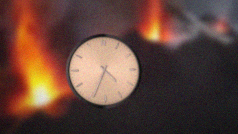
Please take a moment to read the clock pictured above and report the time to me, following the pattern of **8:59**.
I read **4:34**
